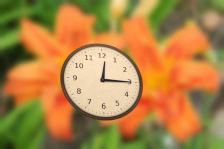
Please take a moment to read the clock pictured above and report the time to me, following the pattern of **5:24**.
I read **12:15**
